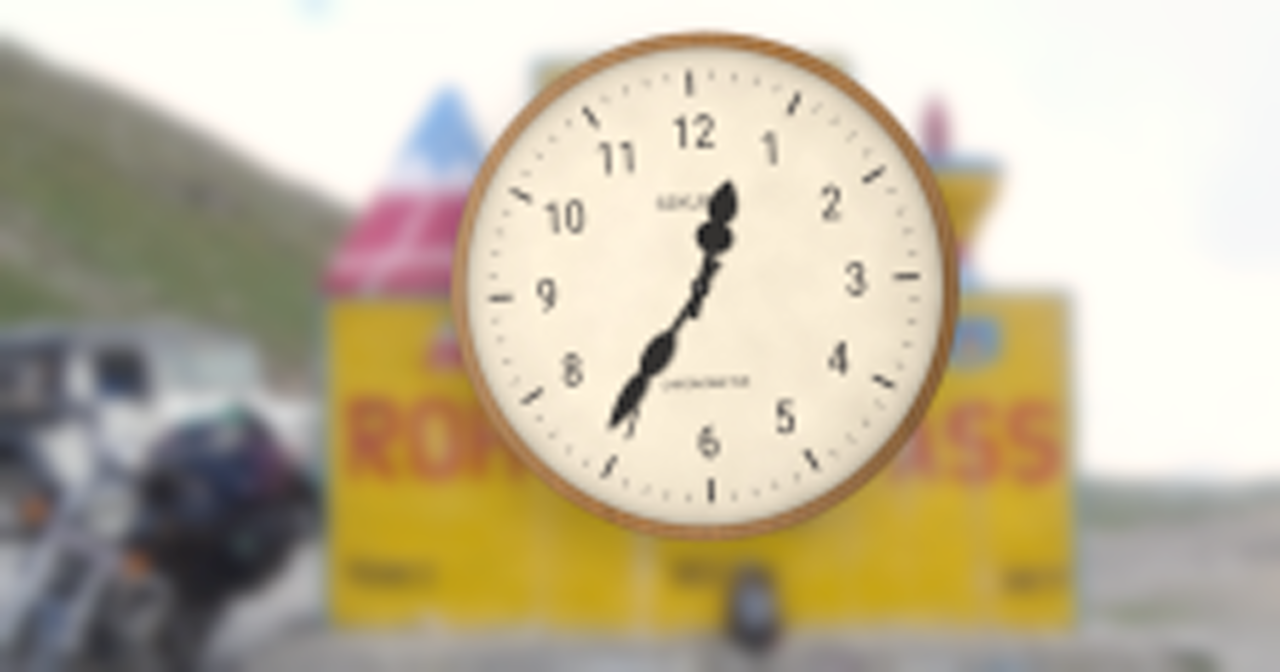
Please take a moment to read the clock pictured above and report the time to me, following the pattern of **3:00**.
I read **12:36**
